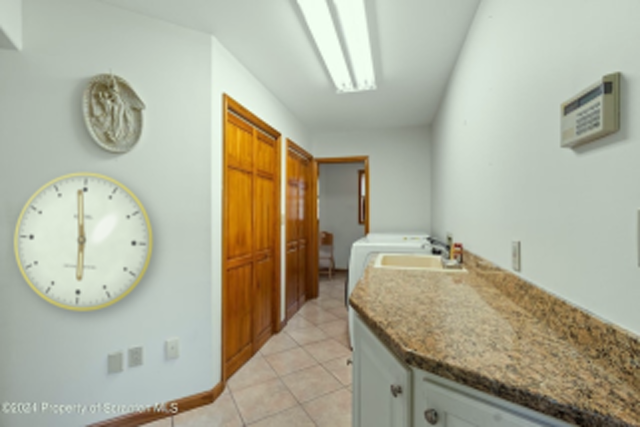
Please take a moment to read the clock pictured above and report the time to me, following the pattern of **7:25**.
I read **5:59**
